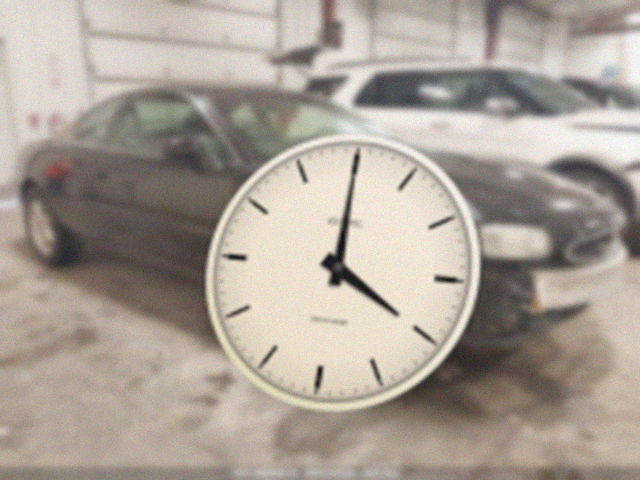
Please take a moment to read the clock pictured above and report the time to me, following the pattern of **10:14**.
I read **4:00**
